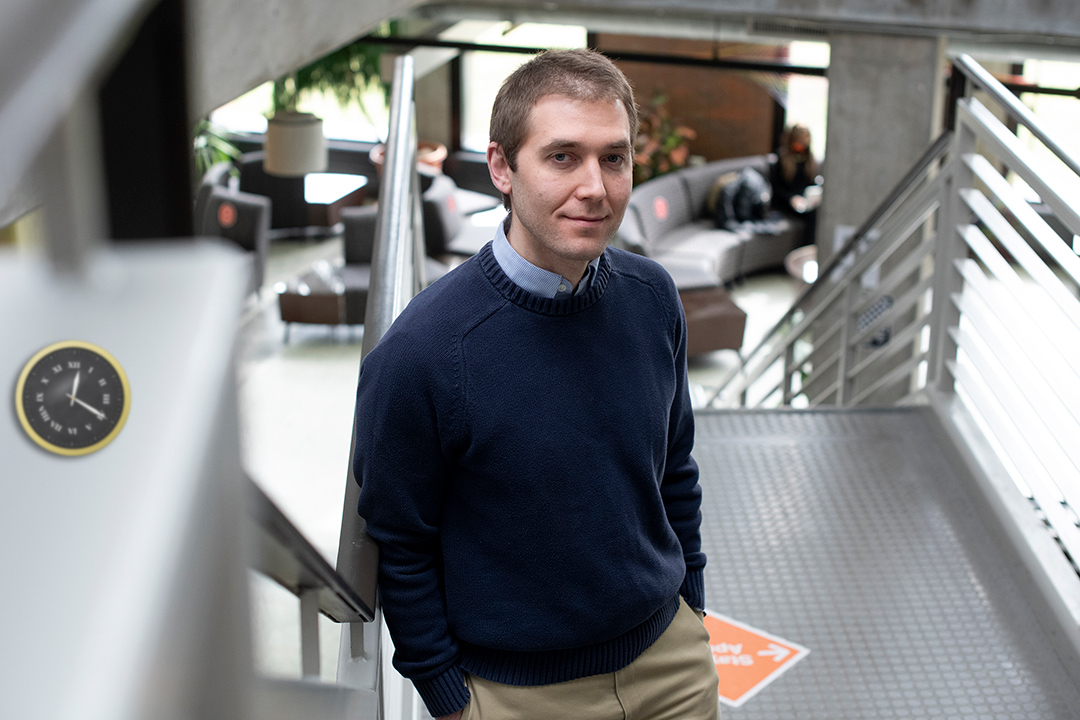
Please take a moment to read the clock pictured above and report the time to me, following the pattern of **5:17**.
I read **12:20**
